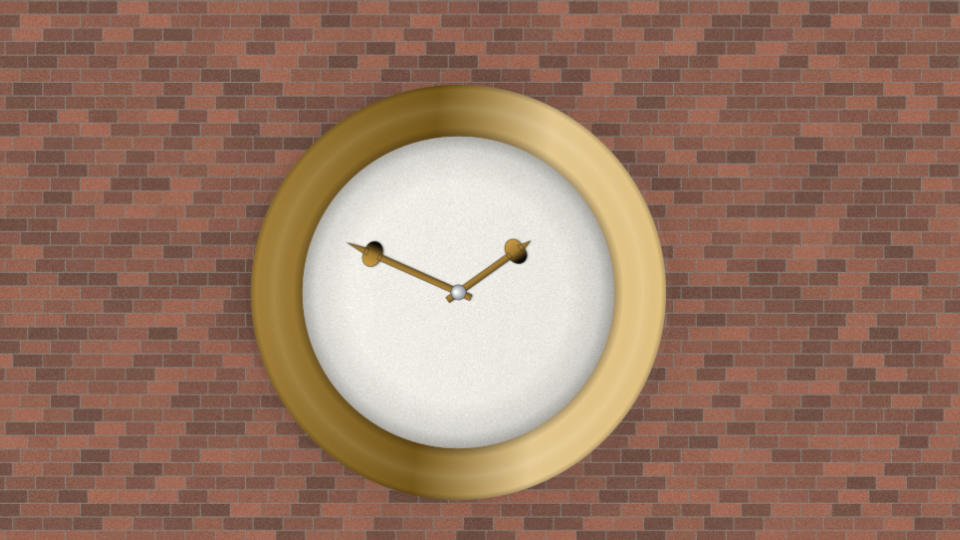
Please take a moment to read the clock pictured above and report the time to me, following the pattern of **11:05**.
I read **1:49**
